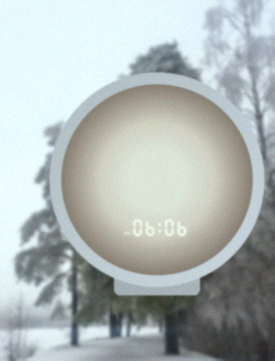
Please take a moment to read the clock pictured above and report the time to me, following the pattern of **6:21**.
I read **6:06**
